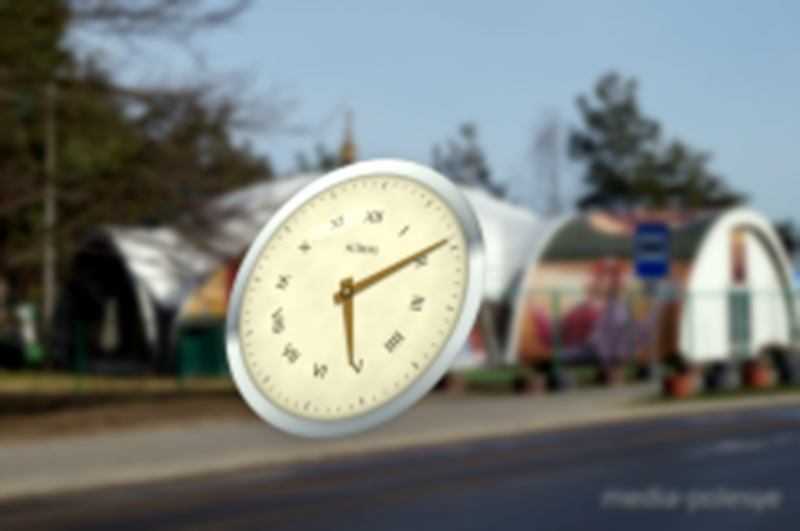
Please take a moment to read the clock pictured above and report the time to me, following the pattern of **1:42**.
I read **5:09**
